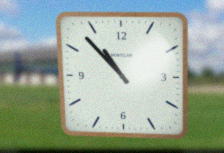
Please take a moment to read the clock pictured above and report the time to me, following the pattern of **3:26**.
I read **10:53**
